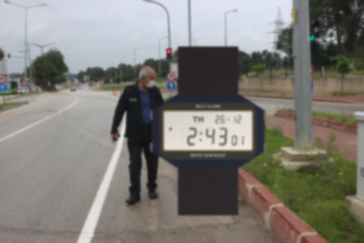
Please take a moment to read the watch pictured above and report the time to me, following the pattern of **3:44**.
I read **2:43**
